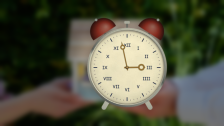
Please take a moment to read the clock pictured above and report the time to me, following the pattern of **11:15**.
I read **2:58**
